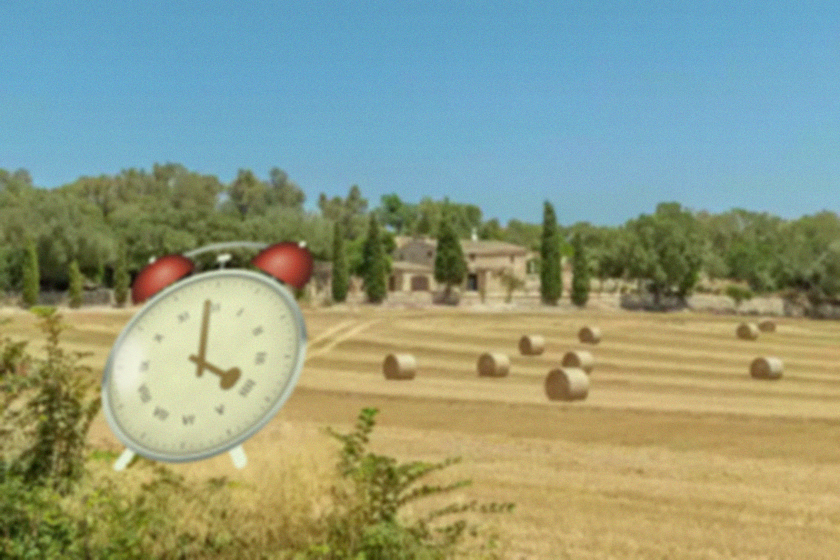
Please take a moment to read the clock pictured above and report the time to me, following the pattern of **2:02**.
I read **3:59**
